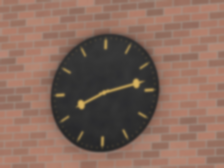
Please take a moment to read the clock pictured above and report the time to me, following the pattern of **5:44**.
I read **8:13**
